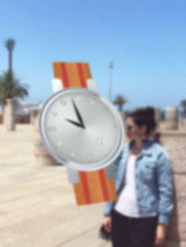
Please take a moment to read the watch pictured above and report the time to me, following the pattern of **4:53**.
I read **9:58**
